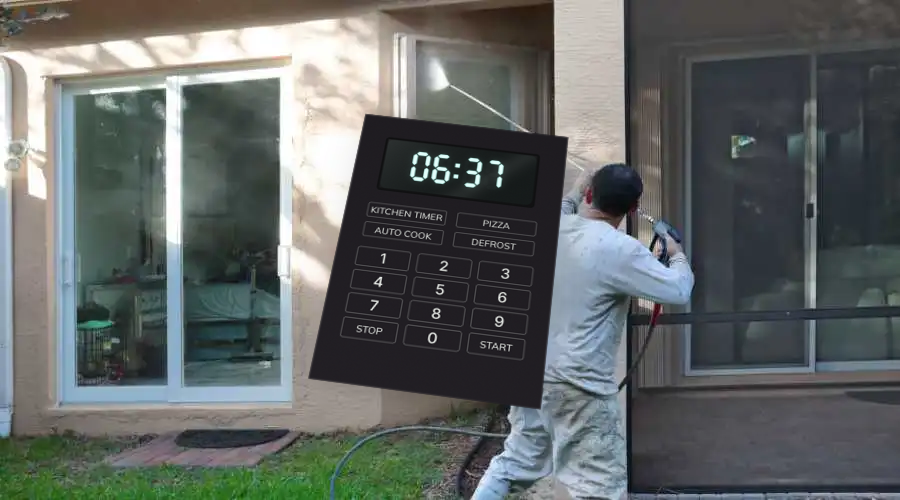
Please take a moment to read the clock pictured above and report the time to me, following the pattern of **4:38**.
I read **6:37**
